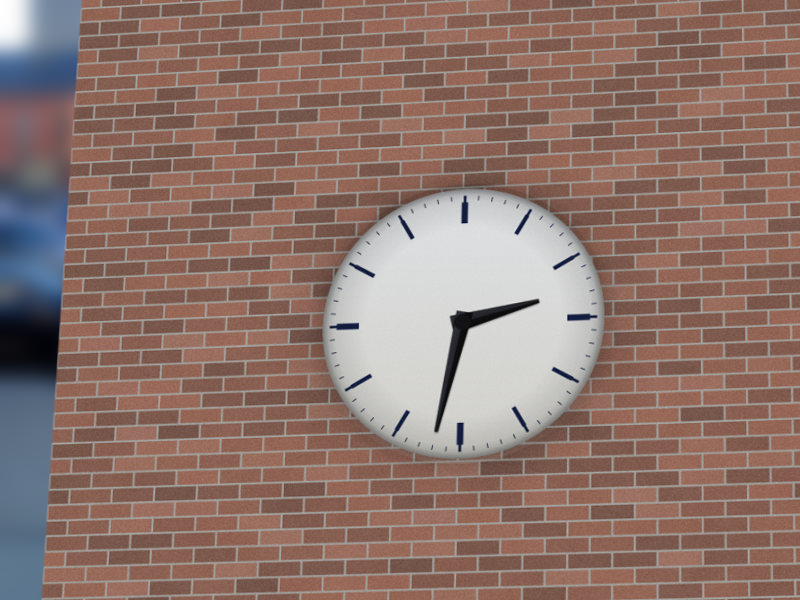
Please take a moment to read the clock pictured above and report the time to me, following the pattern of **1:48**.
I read **2:32**
